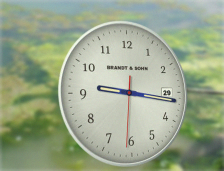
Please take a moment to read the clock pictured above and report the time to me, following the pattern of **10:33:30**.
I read **9:16:31**
